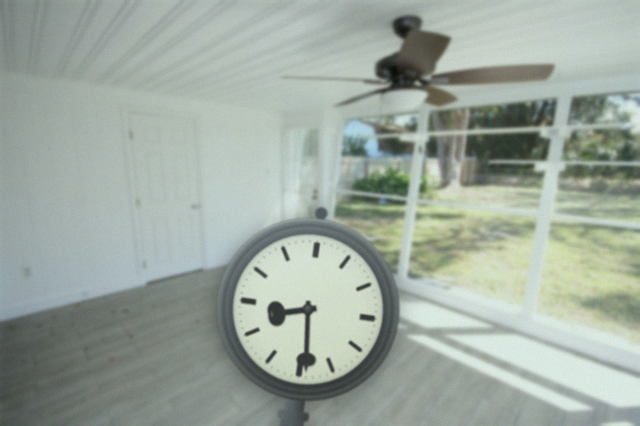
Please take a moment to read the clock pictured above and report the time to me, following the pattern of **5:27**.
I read **8:29**
